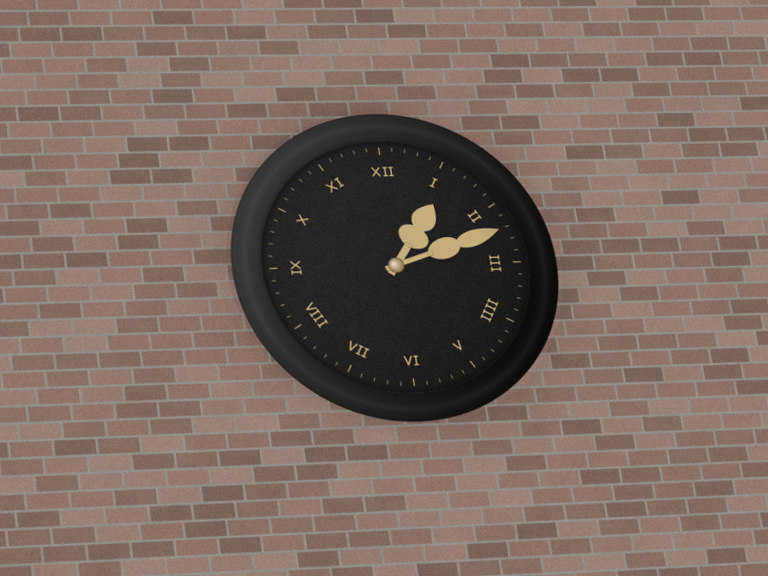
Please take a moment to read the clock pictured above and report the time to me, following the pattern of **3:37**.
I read **1:12**
